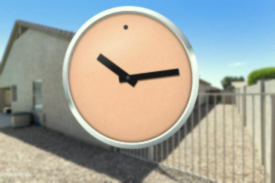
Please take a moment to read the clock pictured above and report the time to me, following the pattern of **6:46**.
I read **10:14**
